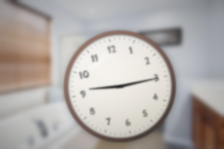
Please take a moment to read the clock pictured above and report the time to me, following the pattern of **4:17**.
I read **9:15**
